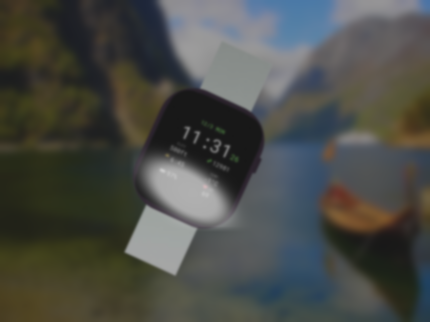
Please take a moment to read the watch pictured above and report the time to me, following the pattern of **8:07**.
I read **11:31**
